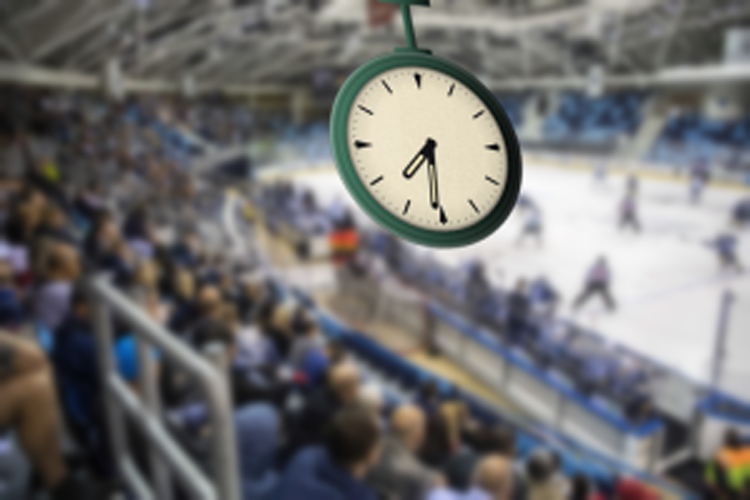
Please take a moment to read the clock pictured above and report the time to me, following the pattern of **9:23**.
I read **7:31**
